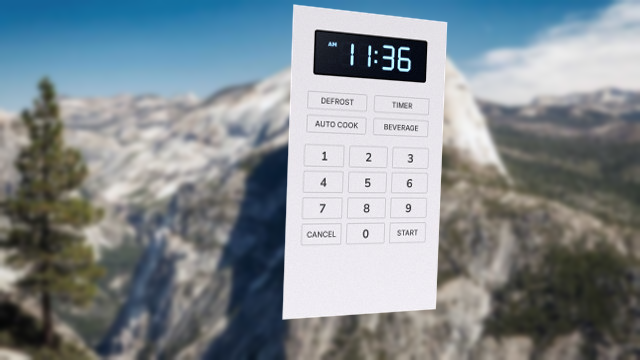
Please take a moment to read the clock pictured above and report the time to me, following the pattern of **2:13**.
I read **11:36**
